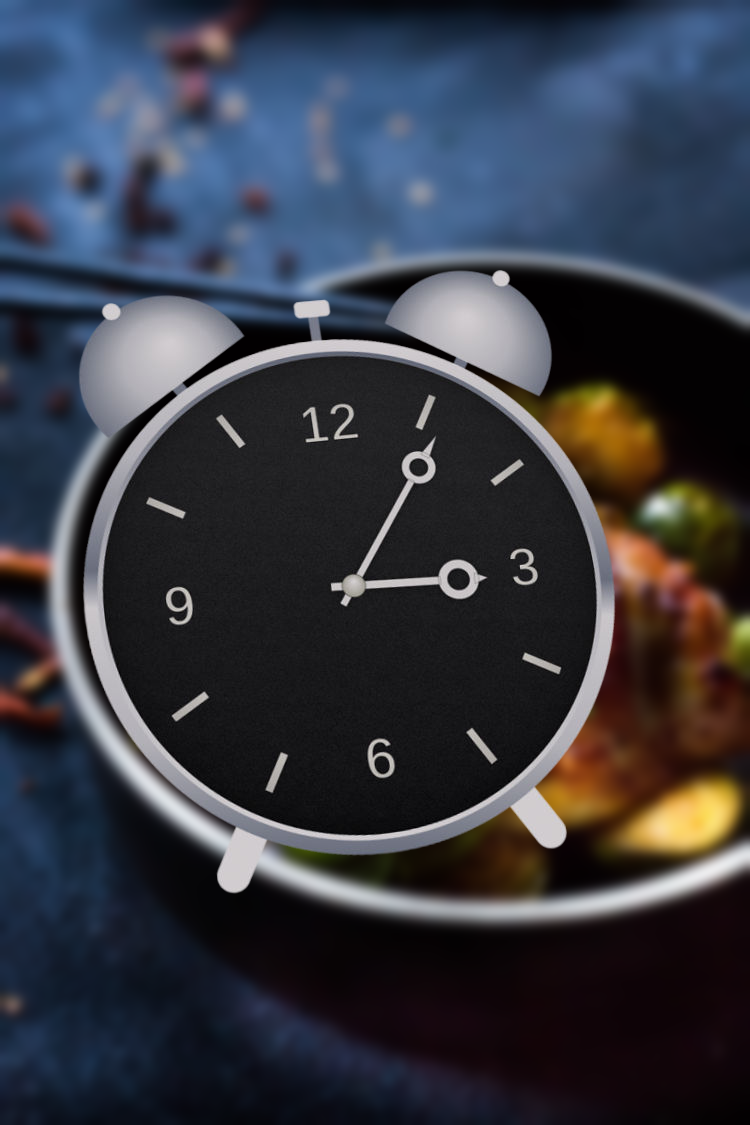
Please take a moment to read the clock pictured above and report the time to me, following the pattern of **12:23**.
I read **3:06**
